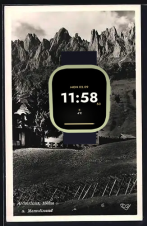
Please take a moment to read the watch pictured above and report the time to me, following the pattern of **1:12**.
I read **11:58**
